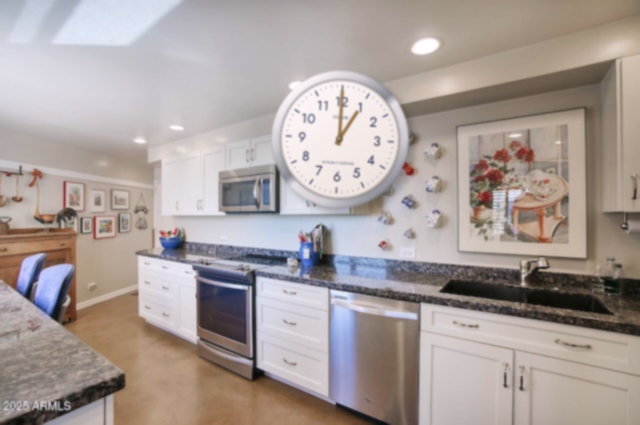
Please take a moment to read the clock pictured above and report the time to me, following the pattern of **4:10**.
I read **1:00**
